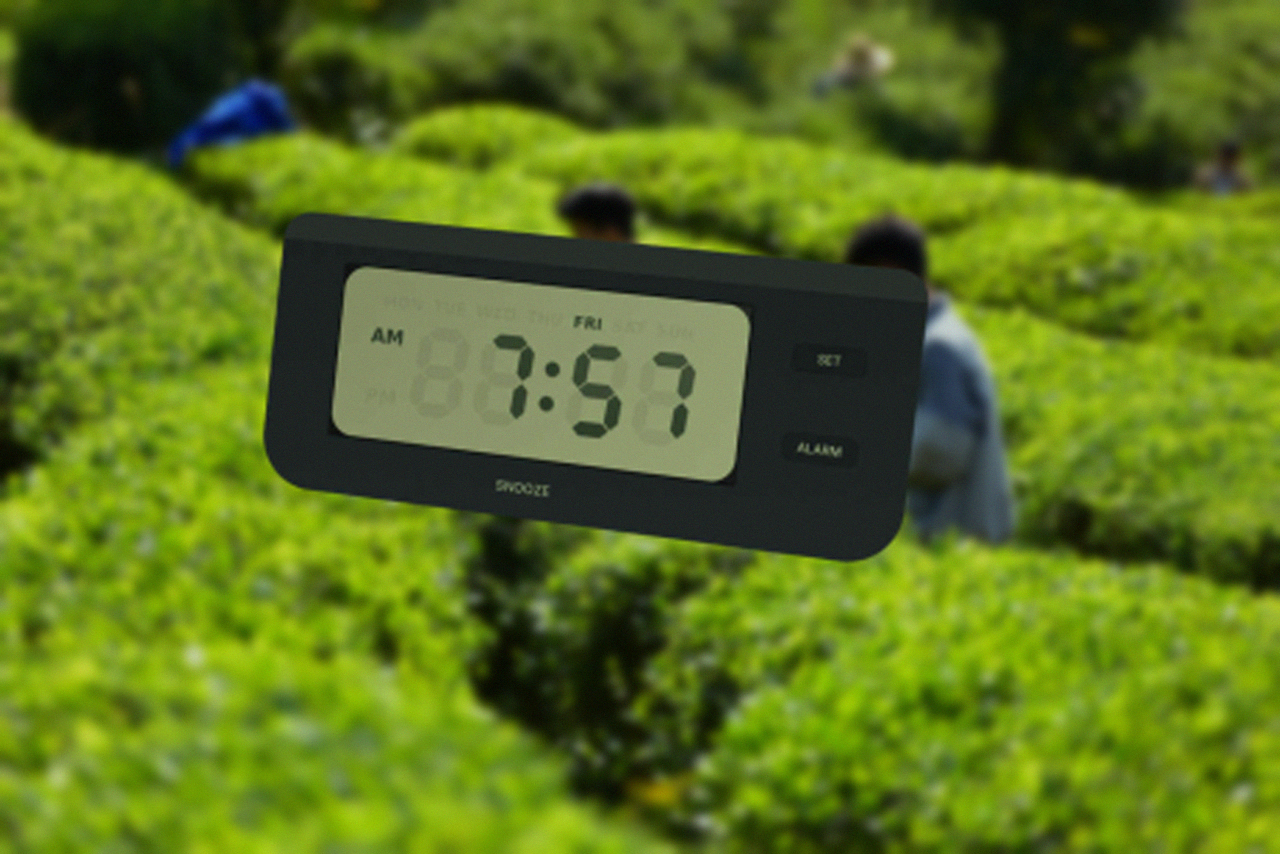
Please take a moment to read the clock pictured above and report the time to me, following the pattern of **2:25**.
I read **7:57**
